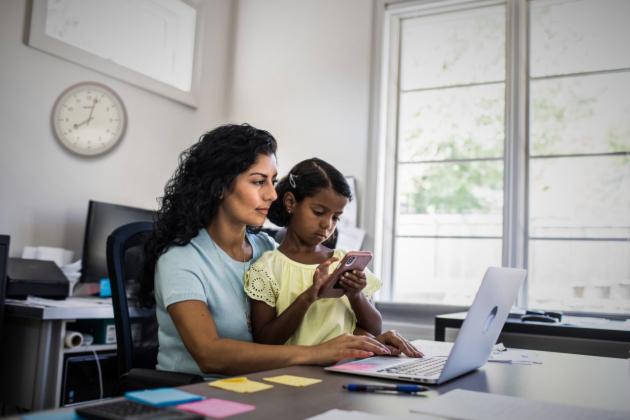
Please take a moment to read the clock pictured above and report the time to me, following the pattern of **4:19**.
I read **8:03**
